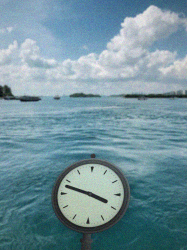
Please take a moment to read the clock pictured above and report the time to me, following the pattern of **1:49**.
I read **3:48**
